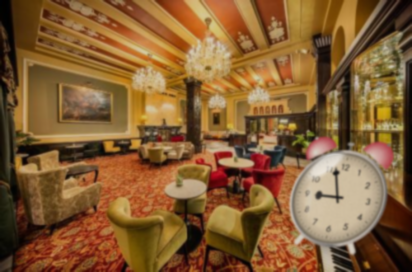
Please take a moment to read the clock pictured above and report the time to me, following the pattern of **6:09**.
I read **8:57**
